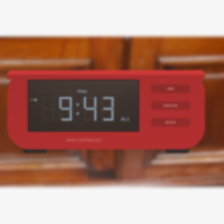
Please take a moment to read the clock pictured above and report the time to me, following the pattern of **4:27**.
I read **9:43**
